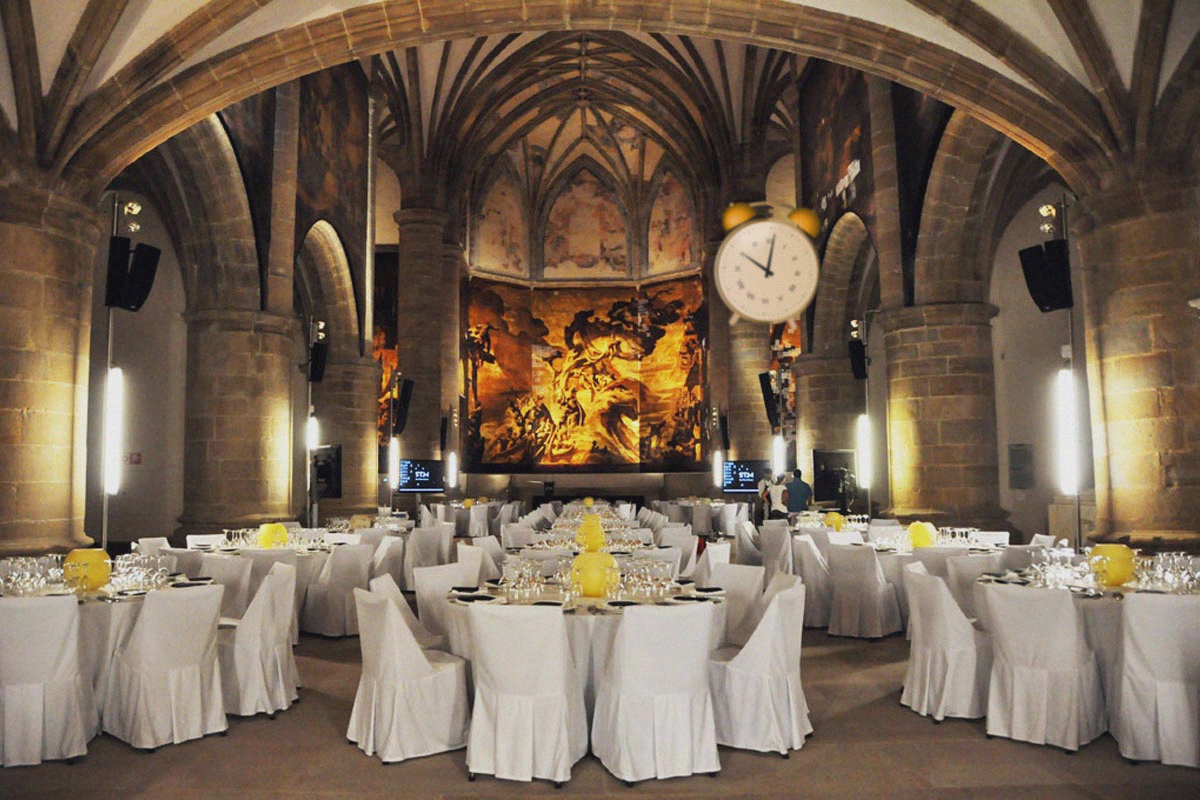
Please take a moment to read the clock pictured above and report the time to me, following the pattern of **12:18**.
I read **10:01**
